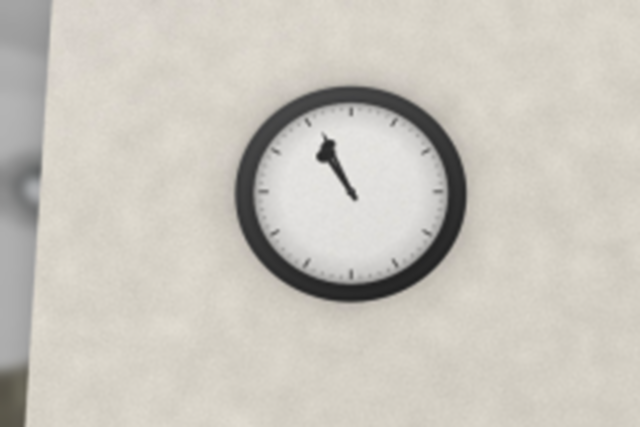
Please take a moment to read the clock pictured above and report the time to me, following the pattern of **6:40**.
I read **10:56**
